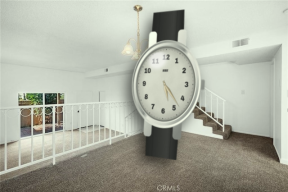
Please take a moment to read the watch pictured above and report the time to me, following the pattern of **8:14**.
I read **5:23**
